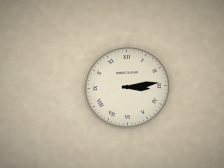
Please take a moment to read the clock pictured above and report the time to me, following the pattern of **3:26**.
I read **3:14**
